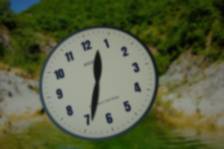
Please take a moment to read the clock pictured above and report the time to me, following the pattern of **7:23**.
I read **12:34**
